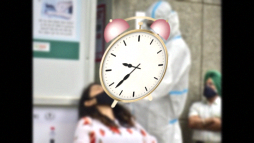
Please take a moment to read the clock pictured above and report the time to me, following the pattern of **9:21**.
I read **9:38**
